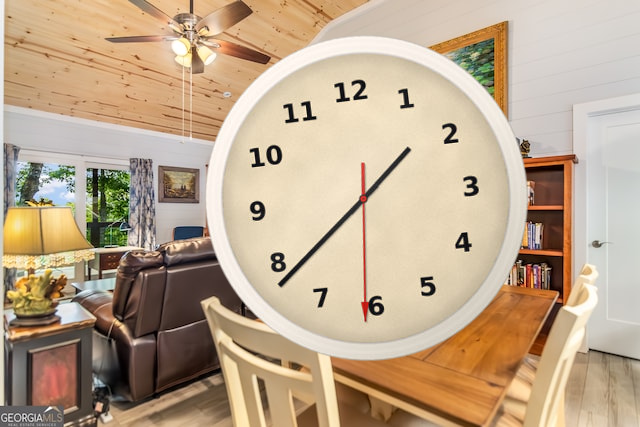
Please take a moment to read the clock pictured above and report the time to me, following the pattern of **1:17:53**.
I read **1:38:31**
